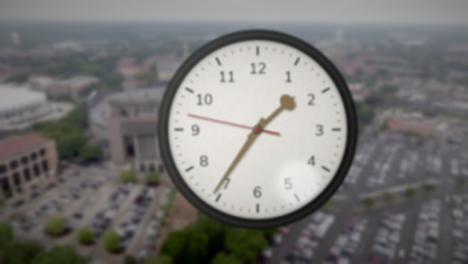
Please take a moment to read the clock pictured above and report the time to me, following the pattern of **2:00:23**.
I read **1:35:47**
